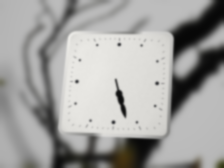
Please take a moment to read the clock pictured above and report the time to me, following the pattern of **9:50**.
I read **5:27**
